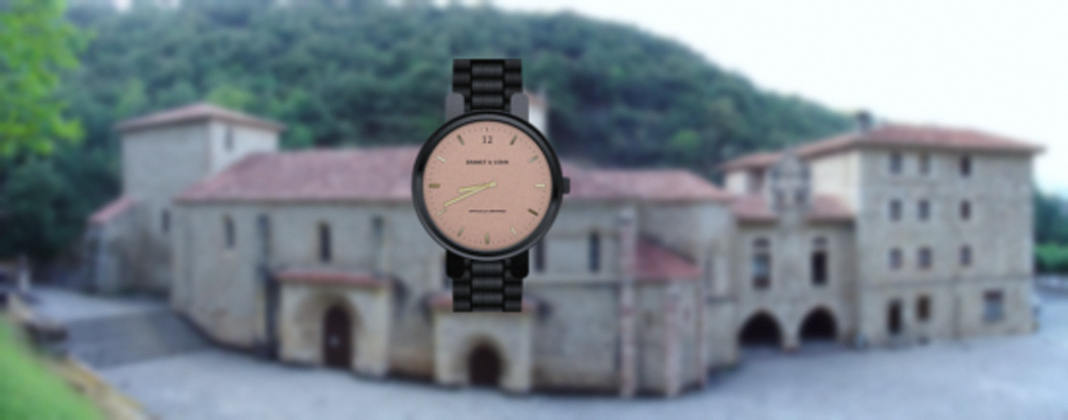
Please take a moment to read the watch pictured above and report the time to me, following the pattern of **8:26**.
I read **8:41**
